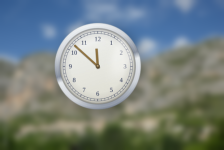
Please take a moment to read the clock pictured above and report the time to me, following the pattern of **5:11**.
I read **11:52**
